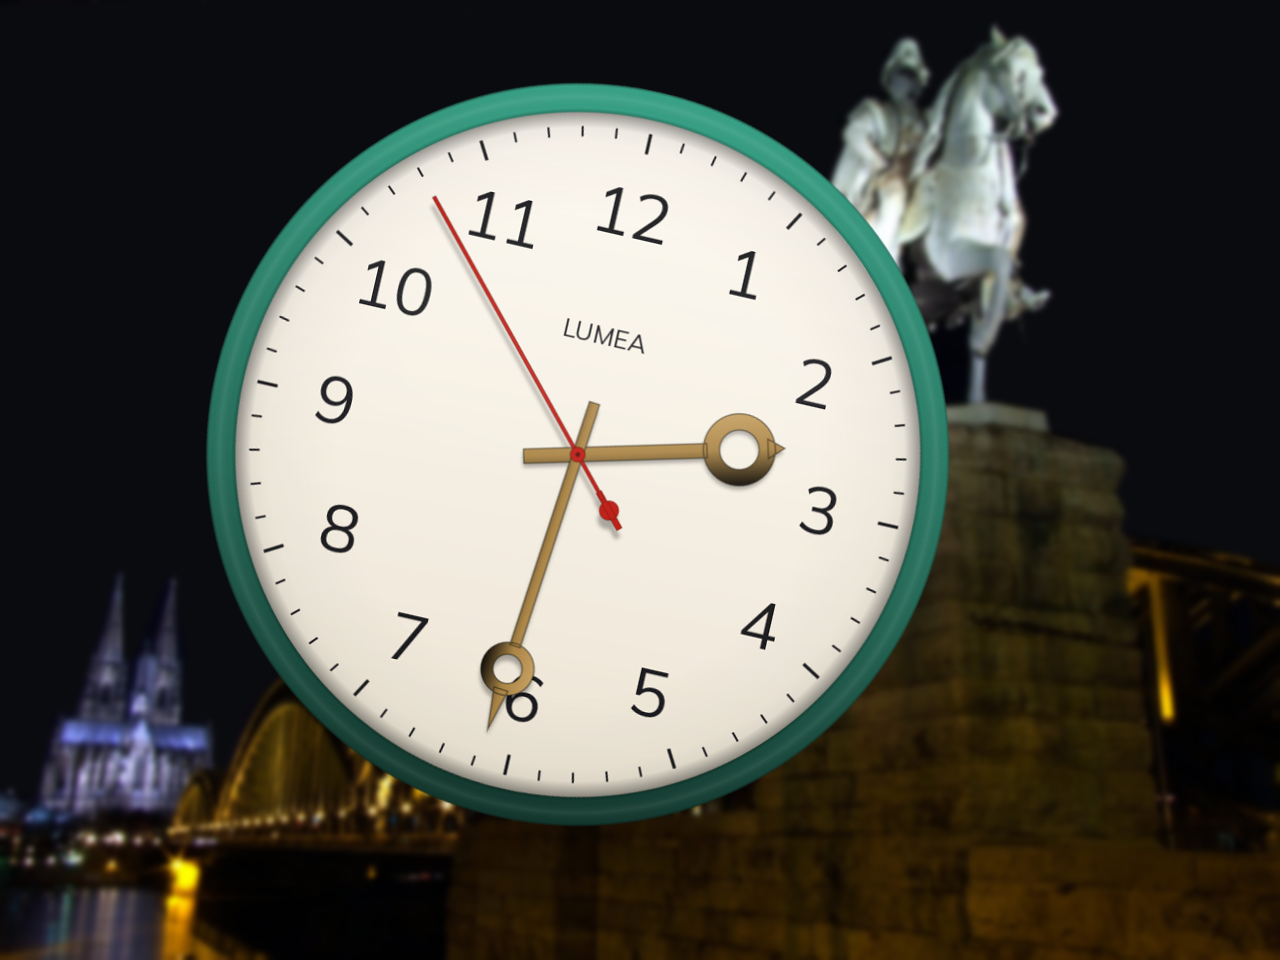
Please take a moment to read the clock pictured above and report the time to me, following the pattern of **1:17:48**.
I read **2:30:53**
